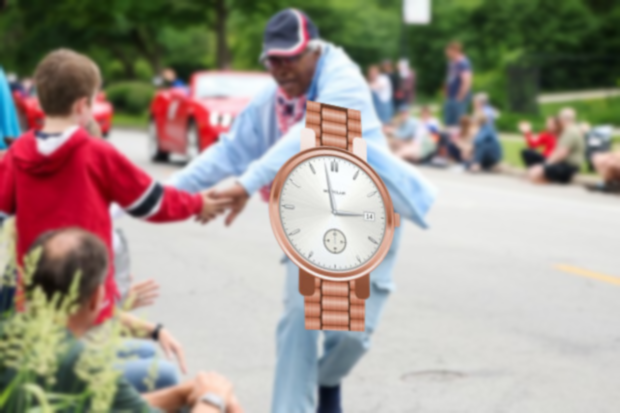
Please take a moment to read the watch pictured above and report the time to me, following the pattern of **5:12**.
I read **2:58**
